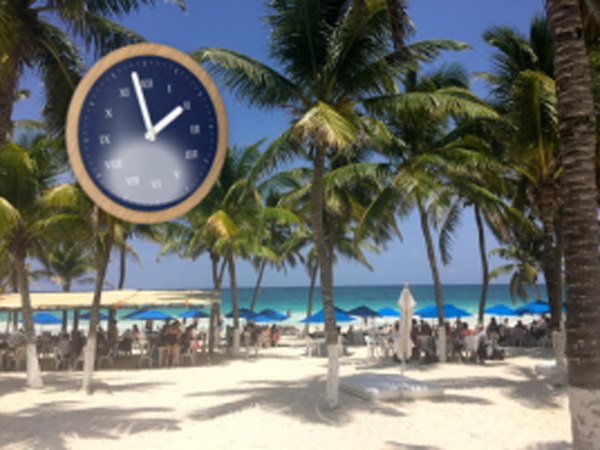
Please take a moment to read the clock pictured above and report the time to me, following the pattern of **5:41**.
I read **1:58**
